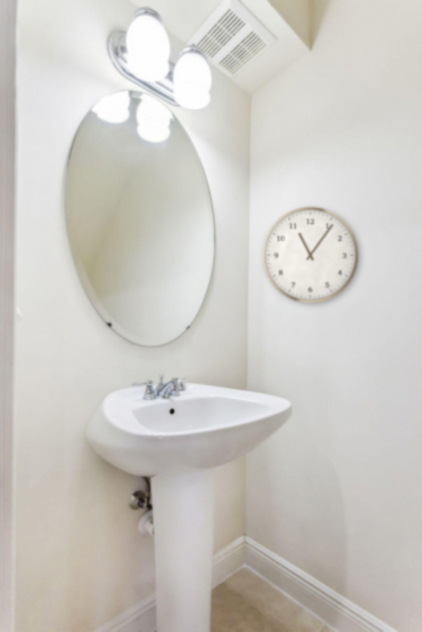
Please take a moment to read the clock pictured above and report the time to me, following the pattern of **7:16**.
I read **11:06**
